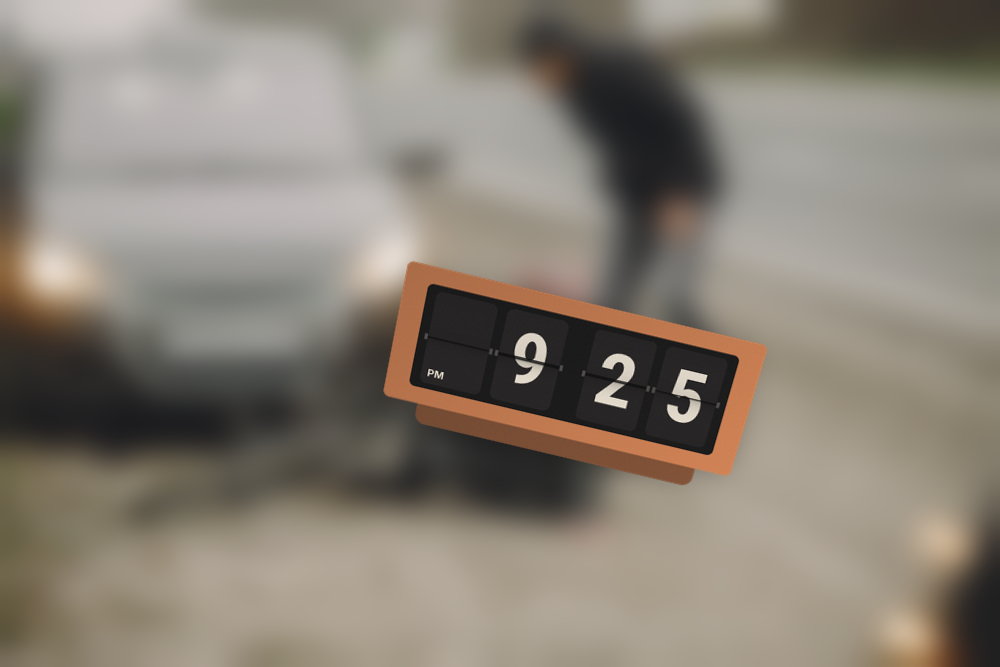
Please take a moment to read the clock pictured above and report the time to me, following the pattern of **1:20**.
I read **9:25**
